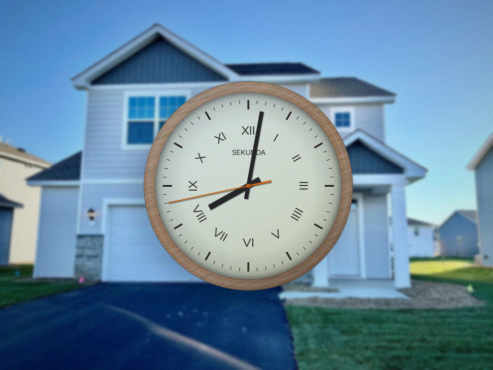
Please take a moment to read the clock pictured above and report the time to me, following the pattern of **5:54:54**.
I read **8:01:43**
